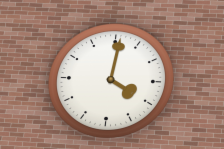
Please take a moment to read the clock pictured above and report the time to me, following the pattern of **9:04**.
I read **4:01**
